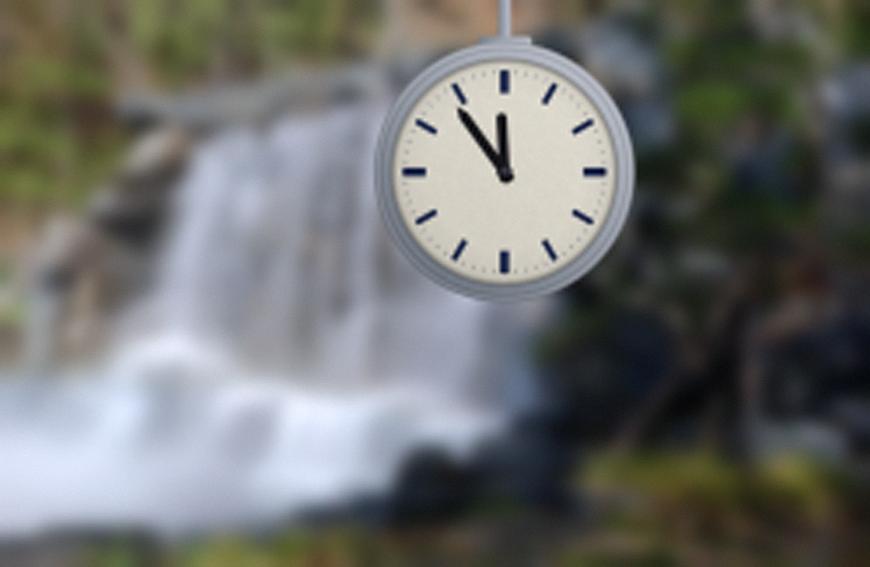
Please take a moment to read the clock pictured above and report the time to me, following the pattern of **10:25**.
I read **11:54**
